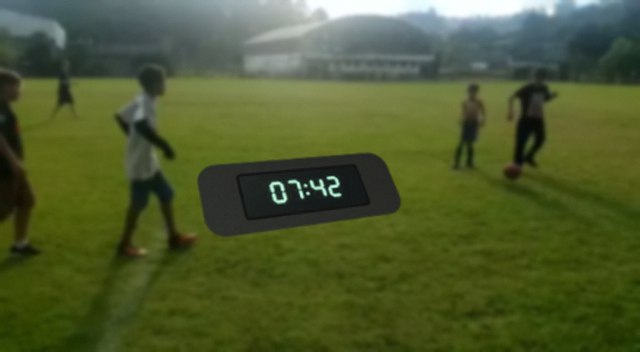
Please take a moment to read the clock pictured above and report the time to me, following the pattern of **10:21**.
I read **7:42**
